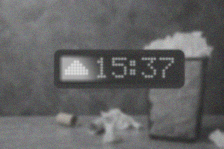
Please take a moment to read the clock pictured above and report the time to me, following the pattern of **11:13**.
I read **15:37**
